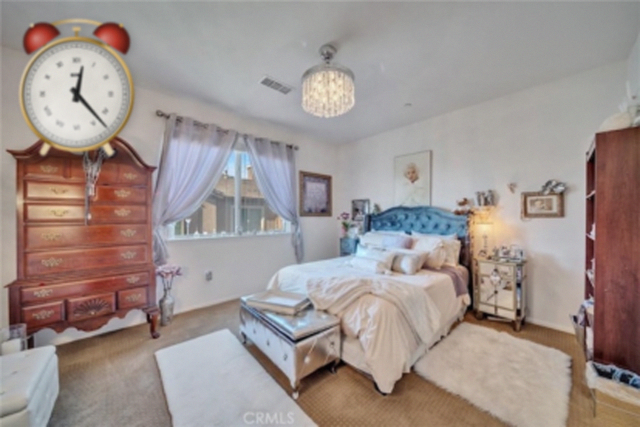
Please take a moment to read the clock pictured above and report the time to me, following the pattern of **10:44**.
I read **12:23**
